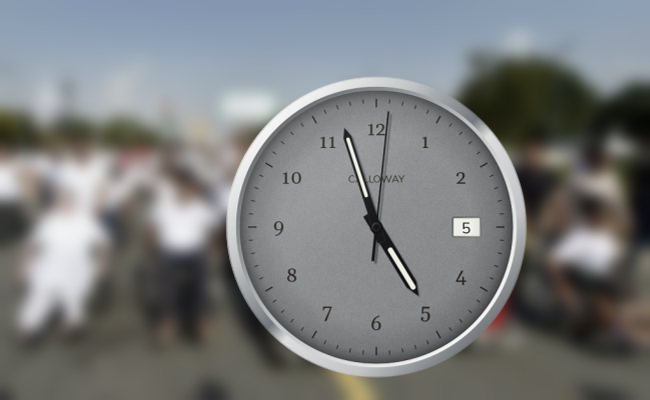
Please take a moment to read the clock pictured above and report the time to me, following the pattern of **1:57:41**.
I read **4:57:01**
